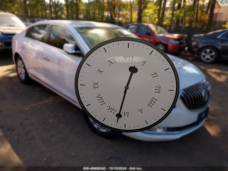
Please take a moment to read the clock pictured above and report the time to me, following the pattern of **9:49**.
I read **12:32**
